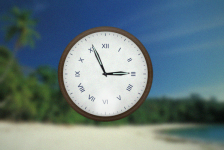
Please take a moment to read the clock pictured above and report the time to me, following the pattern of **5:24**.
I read **2:56**
